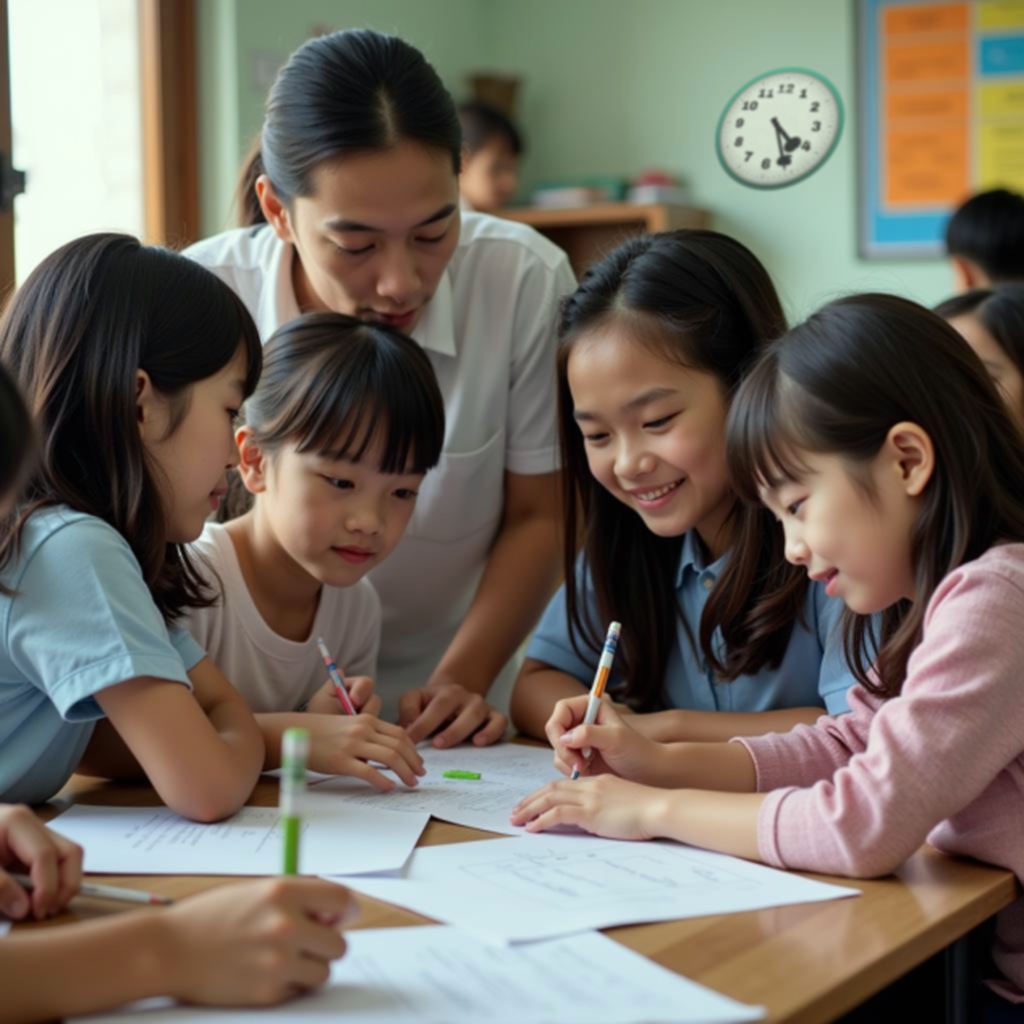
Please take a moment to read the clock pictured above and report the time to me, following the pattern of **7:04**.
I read **4:26**
